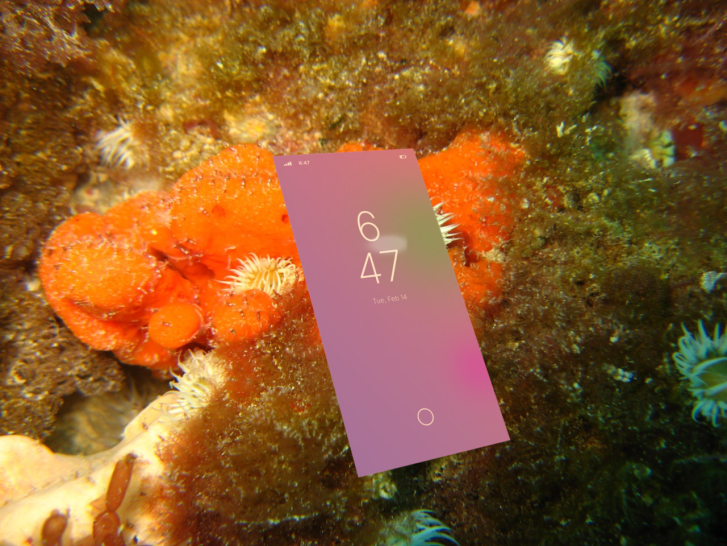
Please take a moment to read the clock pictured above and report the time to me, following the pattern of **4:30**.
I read **6:47**
